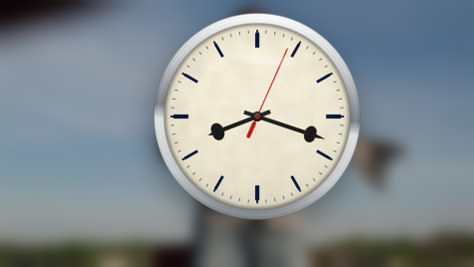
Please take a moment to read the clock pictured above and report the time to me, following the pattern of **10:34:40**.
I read **8:18:04**
